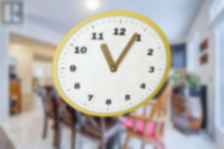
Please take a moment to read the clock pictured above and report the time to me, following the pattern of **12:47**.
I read **11:04**
